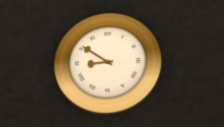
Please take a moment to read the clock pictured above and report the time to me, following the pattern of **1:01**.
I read **8:51**
